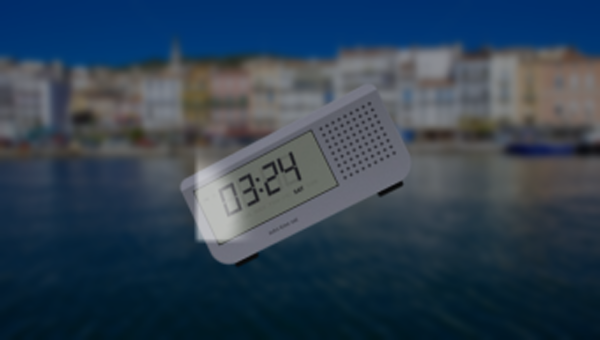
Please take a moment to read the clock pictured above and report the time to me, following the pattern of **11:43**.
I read **3:24**
